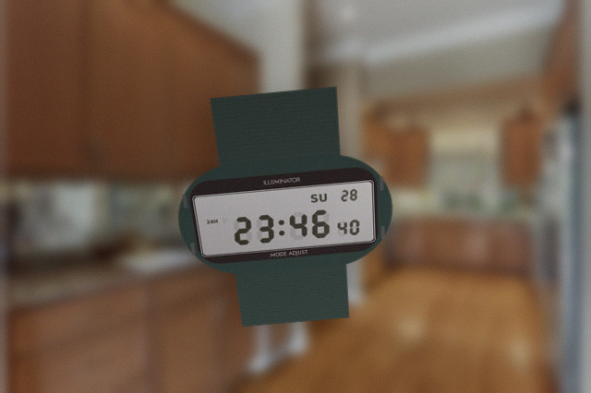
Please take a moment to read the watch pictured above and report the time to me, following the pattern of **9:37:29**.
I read **23:46:40**
